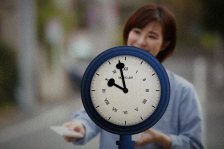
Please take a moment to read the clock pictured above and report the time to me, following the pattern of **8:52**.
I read **9:58**
